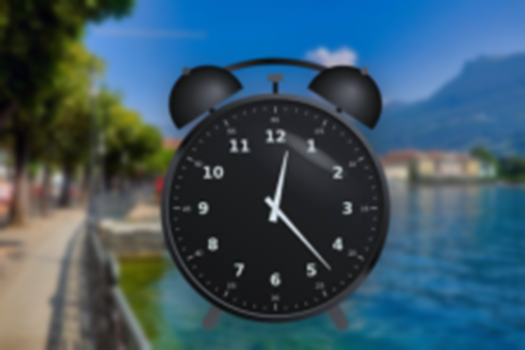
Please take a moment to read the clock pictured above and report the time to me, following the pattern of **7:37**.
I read **12:23**
